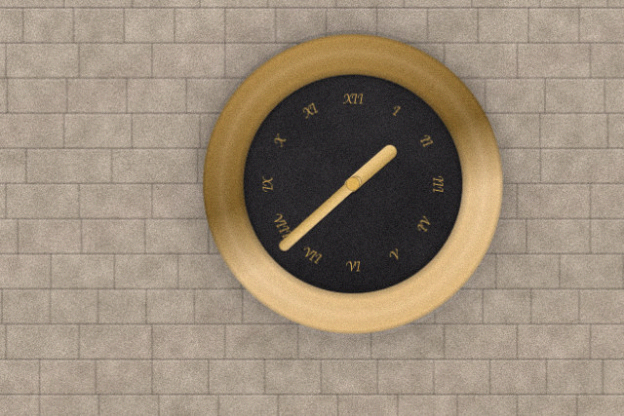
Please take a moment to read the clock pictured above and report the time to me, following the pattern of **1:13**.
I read **1:38**
